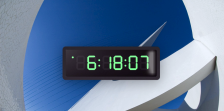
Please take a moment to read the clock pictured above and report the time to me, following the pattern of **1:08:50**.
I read **6:18:07**
